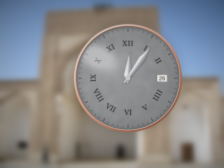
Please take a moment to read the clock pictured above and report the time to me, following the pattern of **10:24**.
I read **12:06**
